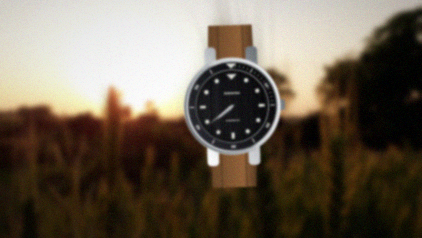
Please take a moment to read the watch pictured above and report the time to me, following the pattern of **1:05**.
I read **7:39**
